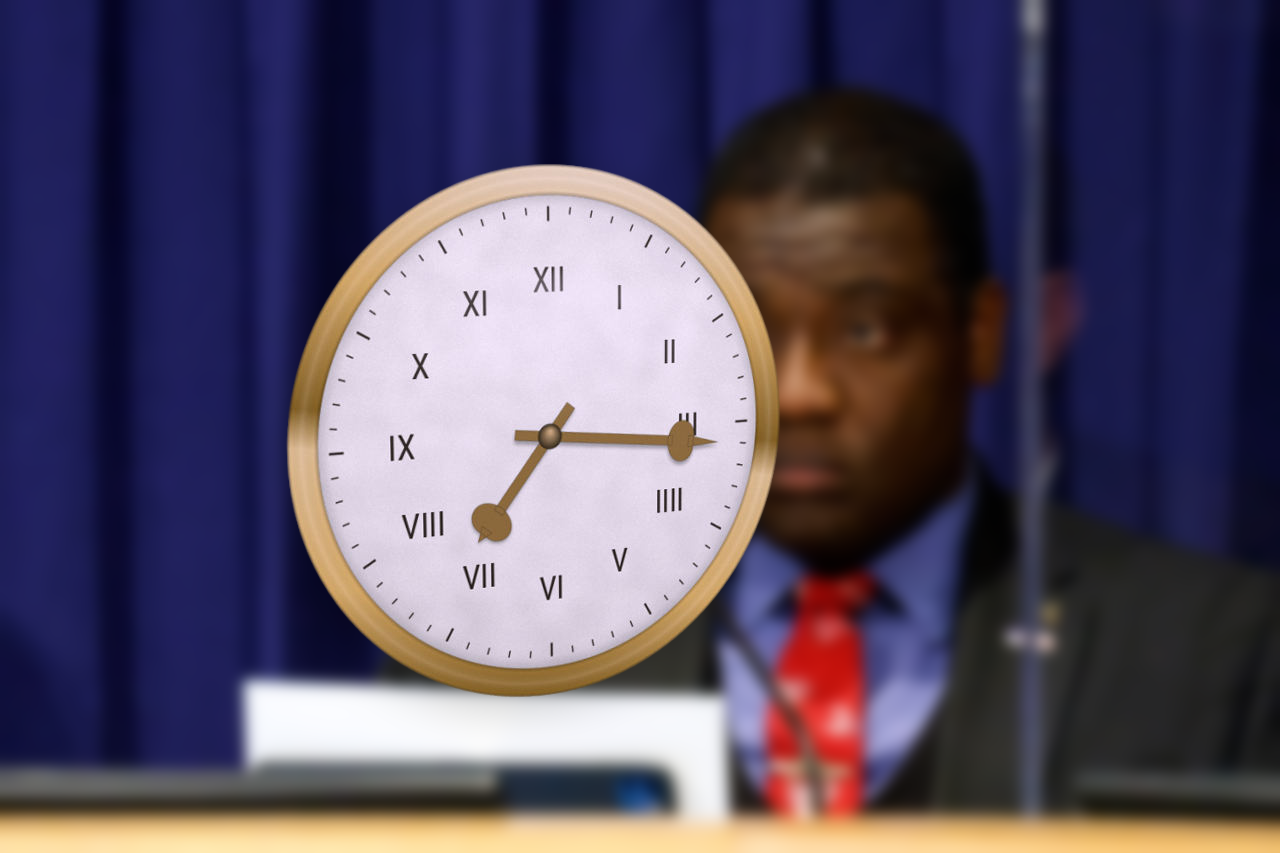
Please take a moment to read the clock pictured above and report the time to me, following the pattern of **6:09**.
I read **7:16**
